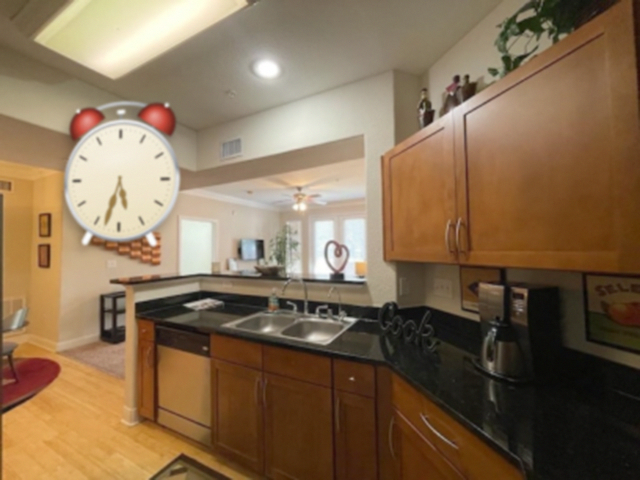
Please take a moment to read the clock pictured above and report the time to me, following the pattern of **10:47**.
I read **5:33**
